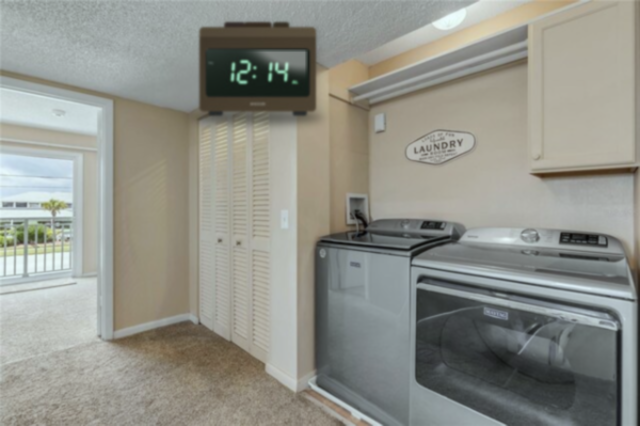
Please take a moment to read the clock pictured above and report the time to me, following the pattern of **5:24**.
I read **12:14**
